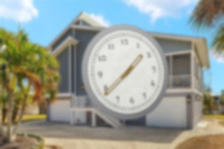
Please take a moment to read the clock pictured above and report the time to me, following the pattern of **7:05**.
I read **1:39**
